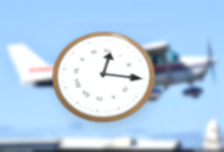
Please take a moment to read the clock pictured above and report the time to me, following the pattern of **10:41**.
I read **12:15**
